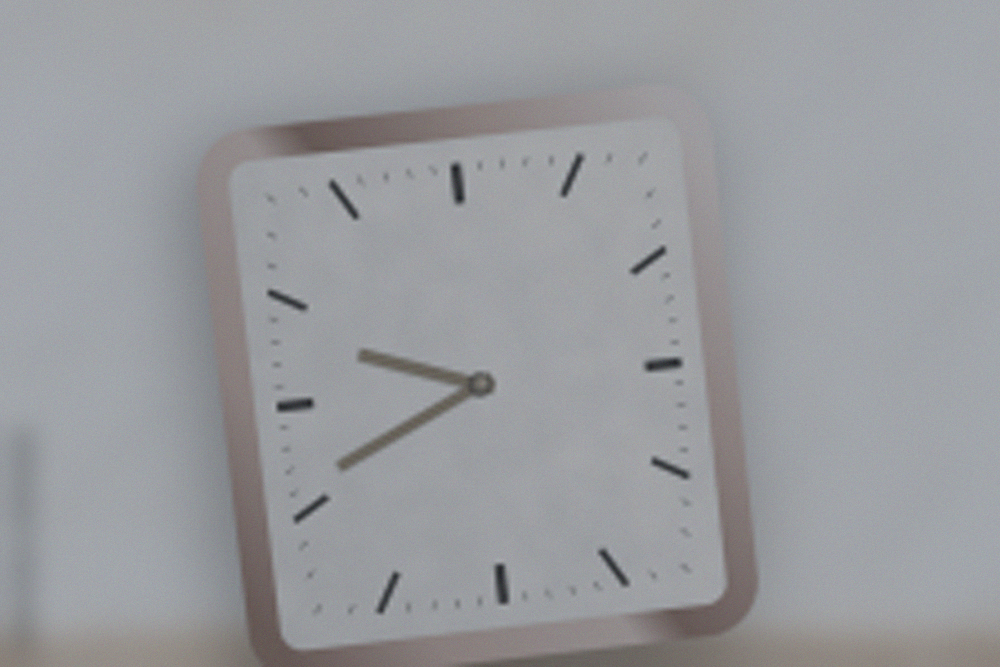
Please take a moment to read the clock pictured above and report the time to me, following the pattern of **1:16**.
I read **9:41**
